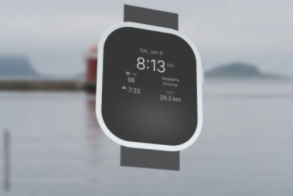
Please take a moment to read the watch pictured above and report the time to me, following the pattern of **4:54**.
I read **8:13**
